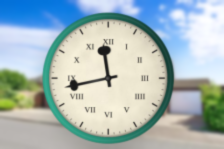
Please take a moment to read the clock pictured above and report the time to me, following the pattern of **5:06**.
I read **11:43**
